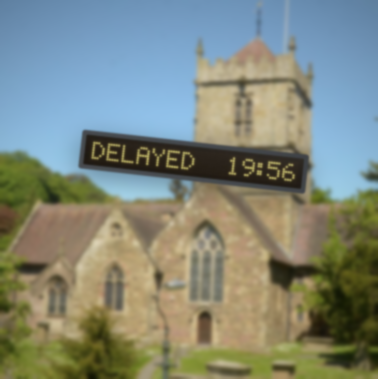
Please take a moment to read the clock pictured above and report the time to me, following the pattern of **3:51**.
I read **19:56**
